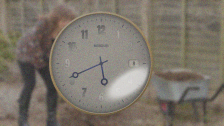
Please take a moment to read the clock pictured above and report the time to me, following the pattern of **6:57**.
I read **5:41**
